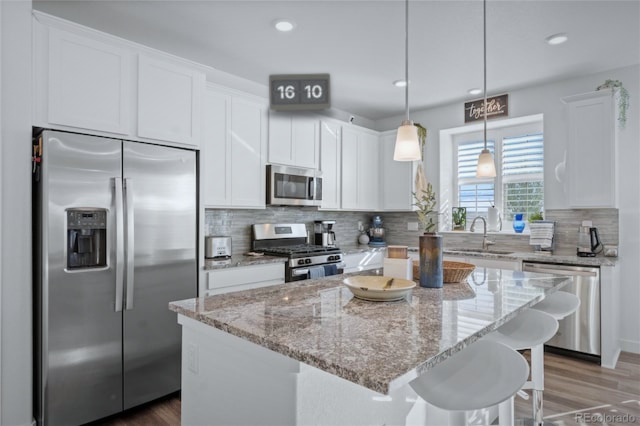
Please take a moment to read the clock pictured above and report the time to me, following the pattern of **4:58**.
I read **16:10**
